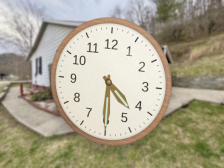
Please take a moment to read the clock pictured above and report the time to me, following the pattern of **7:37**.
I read **4:30**
